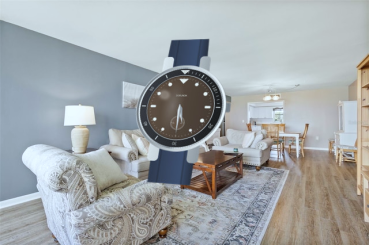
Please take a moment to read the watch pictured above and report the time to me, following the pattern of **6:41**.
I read **5:30**
